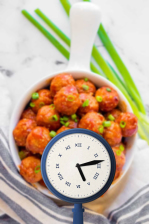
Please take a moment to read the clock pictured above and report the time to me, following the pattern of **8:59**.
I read **5:13**
